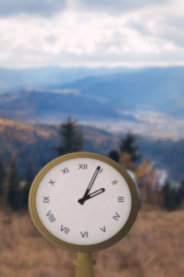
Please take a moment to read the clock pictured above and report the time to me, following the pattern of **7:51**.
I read **2:04**
